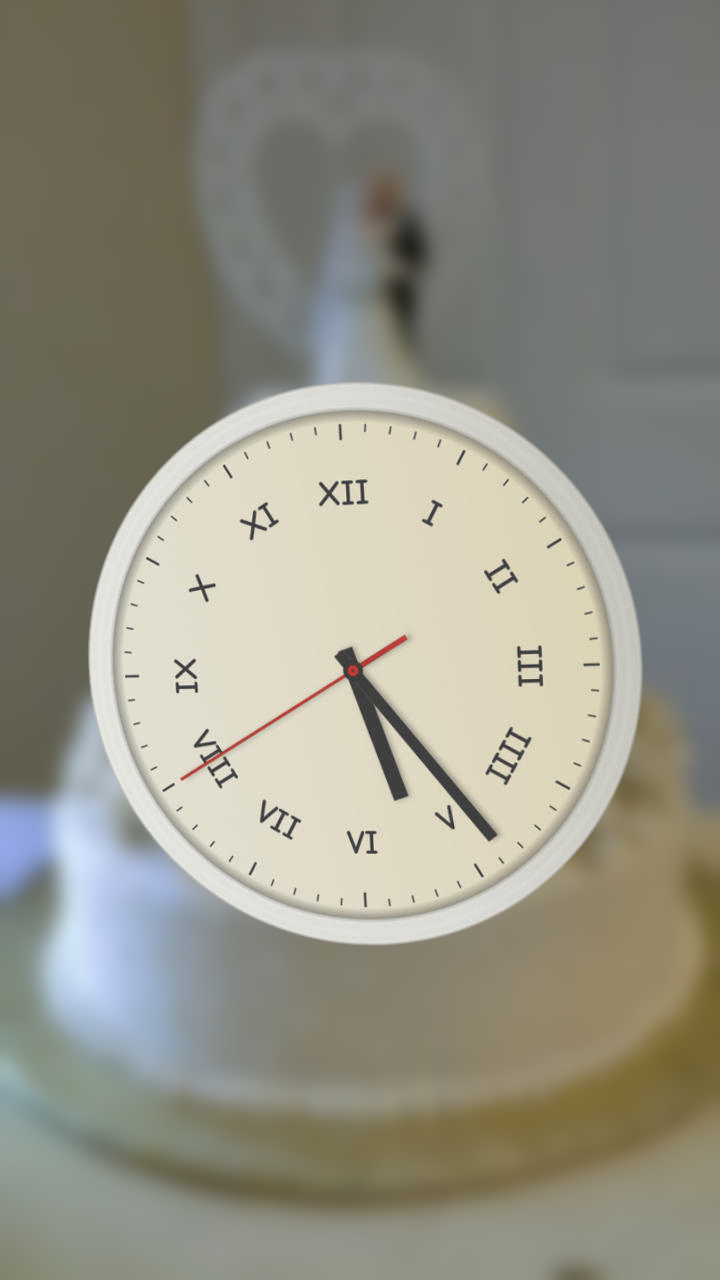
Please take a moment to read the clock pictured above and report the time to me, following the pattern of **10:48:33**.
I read **5:23:40**
